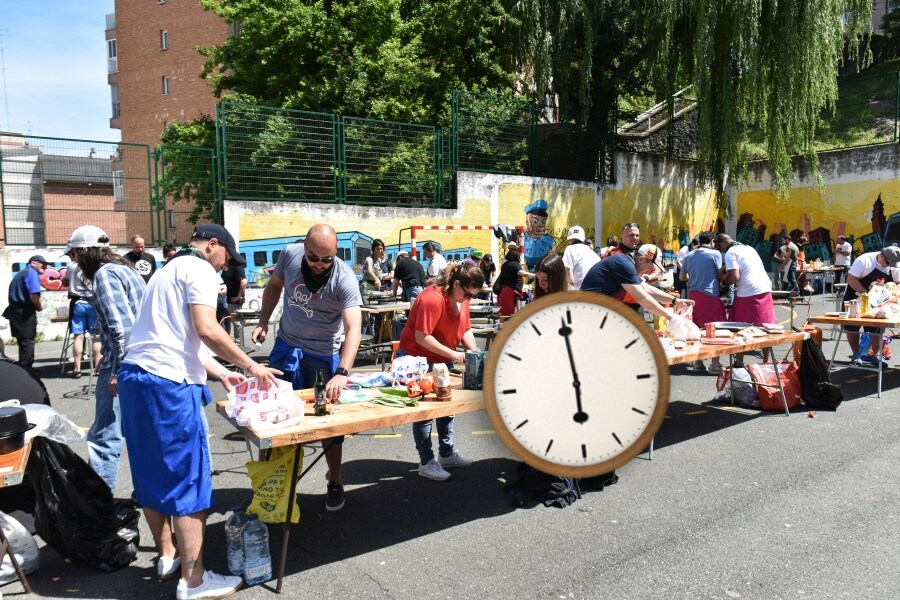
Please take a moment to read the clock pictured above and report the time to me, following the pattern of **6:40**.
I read **5:59**
